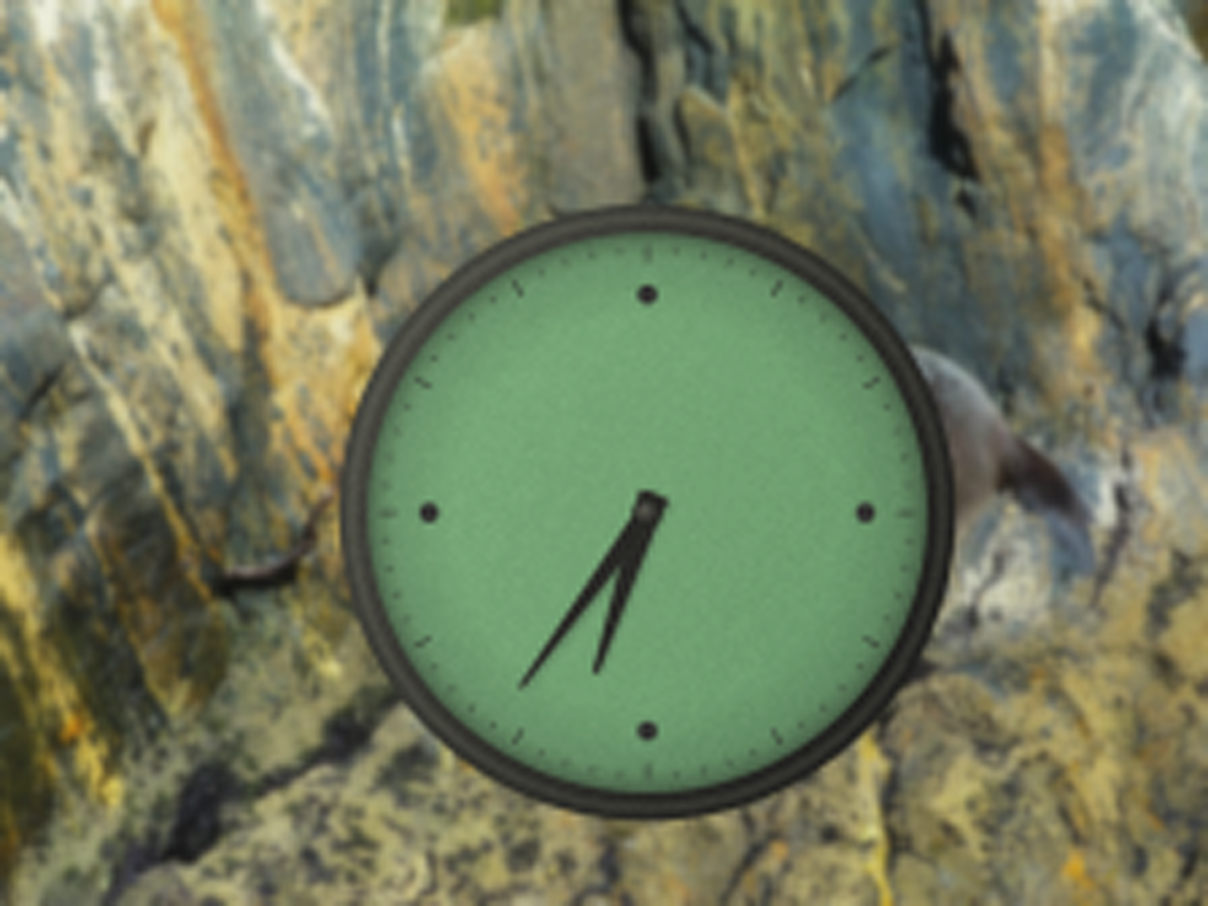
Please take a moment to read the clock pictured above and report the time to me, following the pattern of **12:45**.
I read **6:36**
